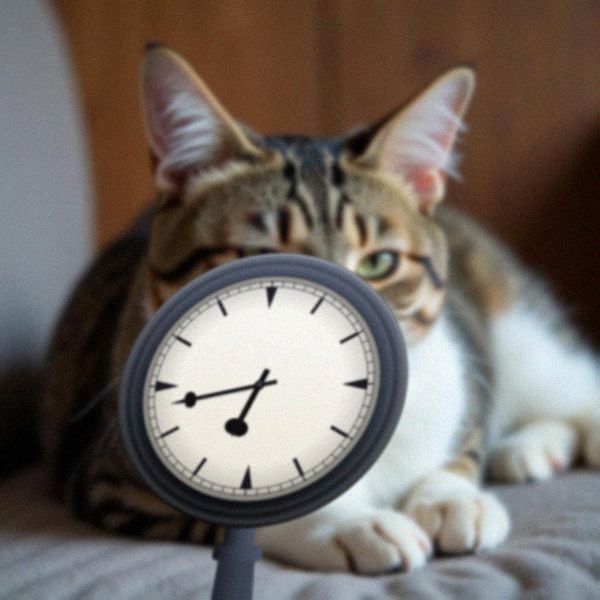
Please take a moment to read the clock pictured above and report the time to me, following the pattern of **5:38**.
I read **6:43**
